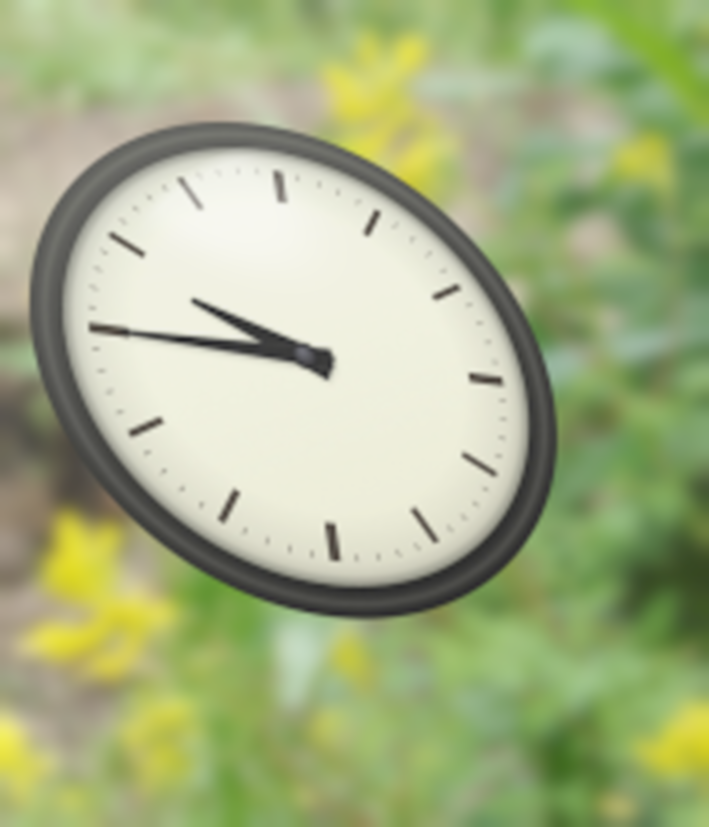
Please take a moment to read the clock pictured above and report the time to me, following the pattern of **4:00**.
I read **9:45**
